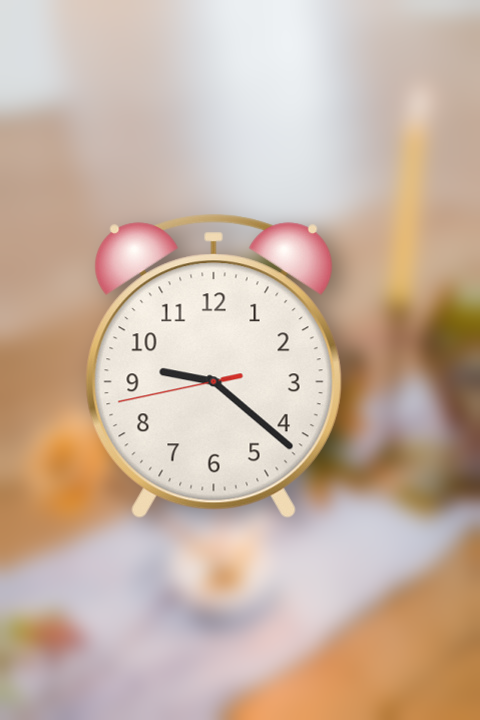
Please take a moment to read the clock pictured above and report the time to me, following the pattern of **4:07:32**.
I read **9:21:43**
